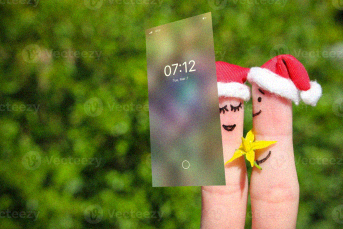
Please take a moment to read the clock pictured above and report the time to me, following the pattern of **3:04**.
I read **7:12**
